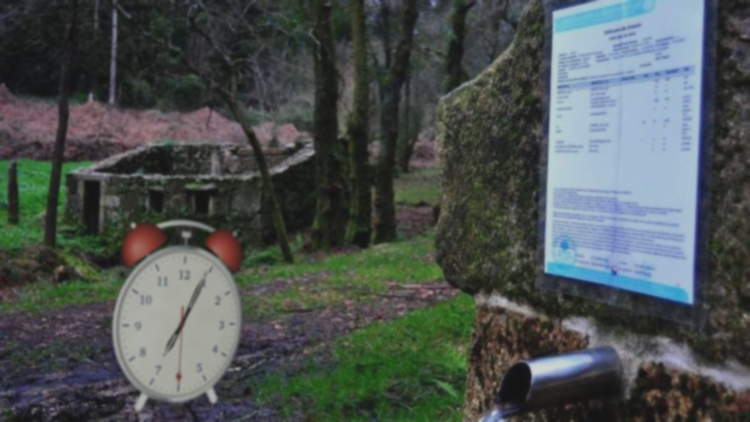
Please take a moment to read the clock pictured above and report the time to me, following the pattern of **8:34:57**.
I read **7:04:30**
